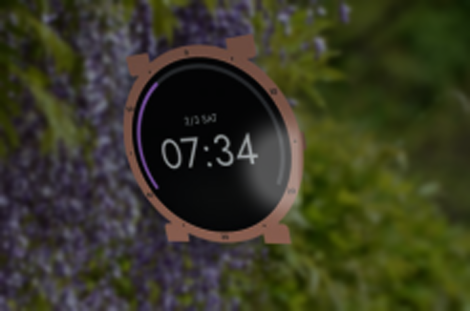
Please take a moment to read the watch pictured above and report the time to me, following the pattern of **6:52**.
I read **7:34**
